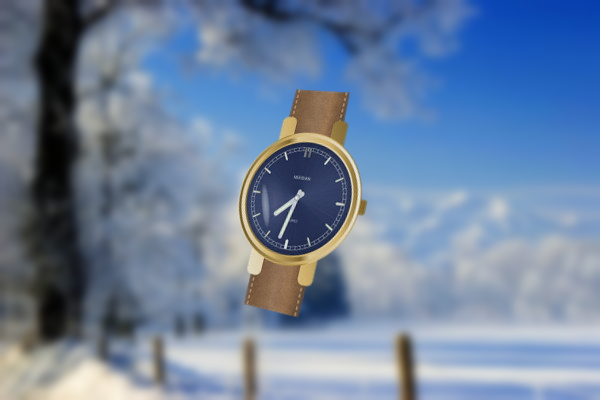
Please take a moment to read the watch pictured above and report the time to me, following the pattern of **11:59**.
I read **7:32**
